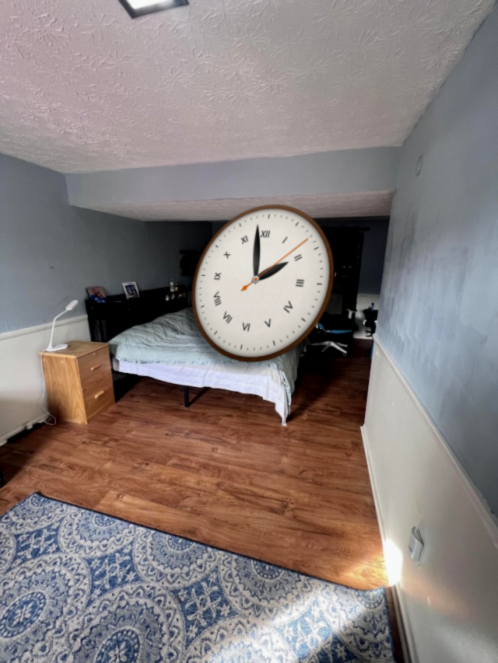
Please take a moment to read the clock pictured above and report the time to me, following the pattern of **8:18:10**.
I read **1:58:08**
